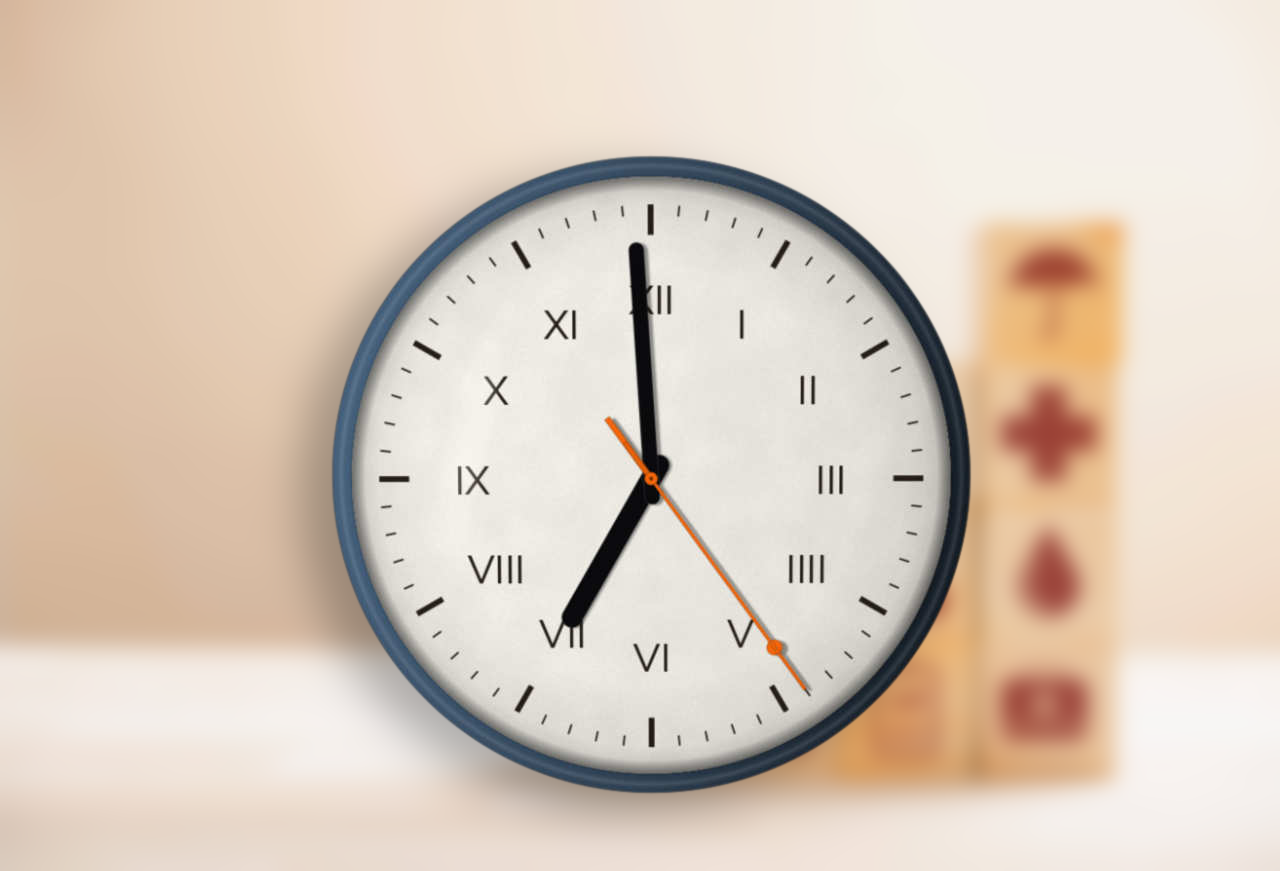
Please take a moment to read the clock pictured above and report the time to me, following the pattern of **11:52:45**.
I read **6:59:24**
